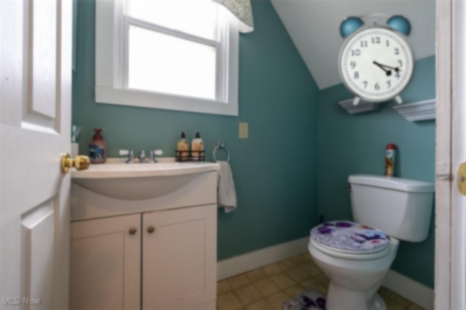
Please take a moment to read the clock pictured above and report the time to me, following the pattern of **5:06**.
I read **4:18**
